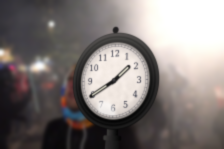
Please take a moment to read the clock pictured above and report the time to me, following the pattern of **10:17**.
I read **1:40**
